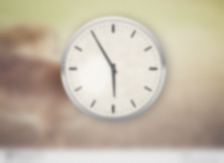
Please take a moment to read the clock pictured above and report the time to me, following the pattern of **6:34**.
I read **5:55**
